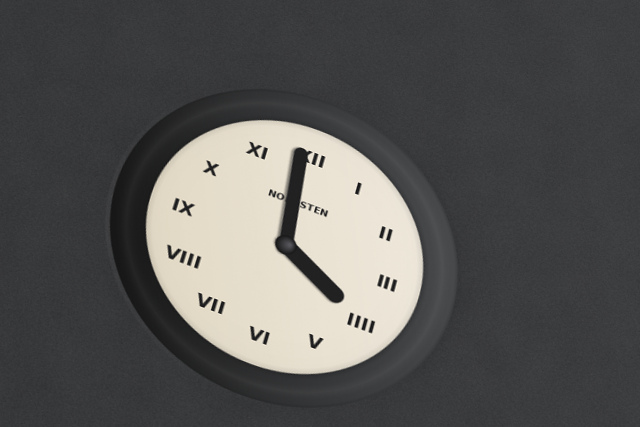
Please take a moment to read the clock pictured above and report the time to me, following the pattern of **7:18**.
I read **3:59**
